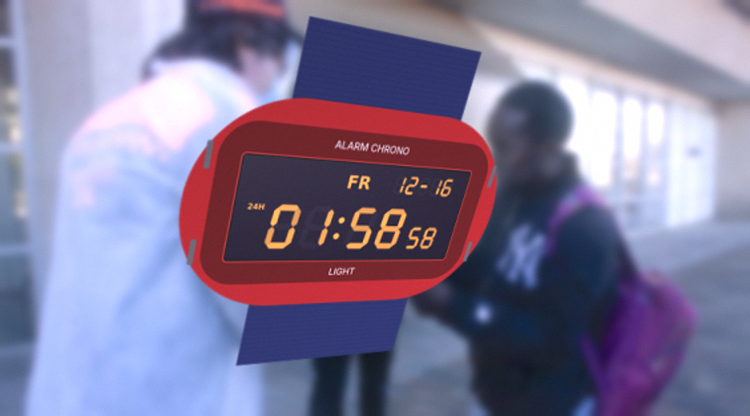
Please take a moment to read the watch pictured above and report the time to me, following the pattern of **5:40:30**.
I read **1:58:58**
